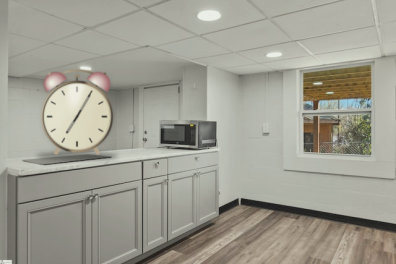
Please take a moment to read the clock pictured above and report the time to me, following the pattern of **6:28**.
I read **7:05**
